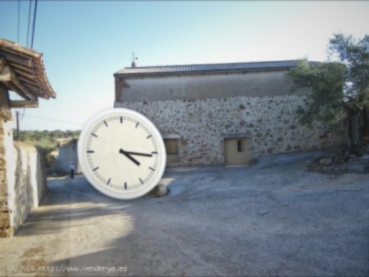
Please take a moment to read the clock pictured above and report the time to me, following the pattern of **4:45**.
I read **4:16**
